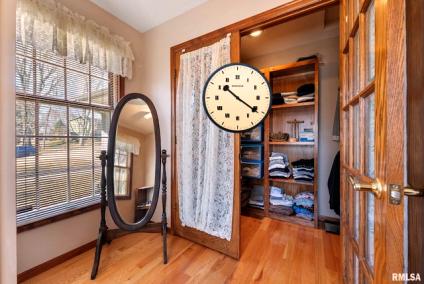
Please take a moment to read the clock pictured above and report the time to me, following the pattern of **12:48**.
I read **10:21**
